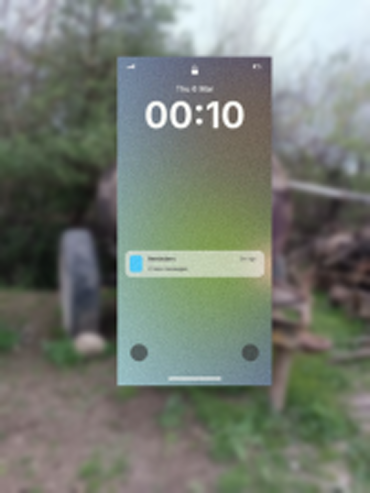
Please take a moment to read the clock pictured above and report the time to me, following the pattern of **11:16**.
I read **0:10**
